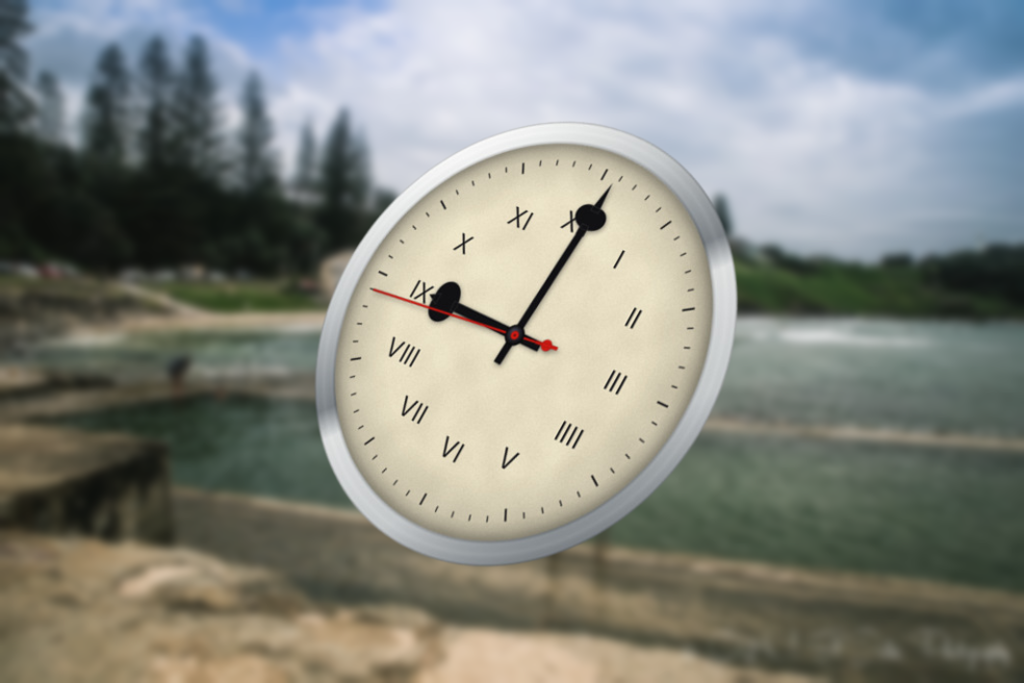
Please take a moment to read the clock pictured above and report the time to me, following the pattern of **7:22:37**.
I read **9:00:44**
